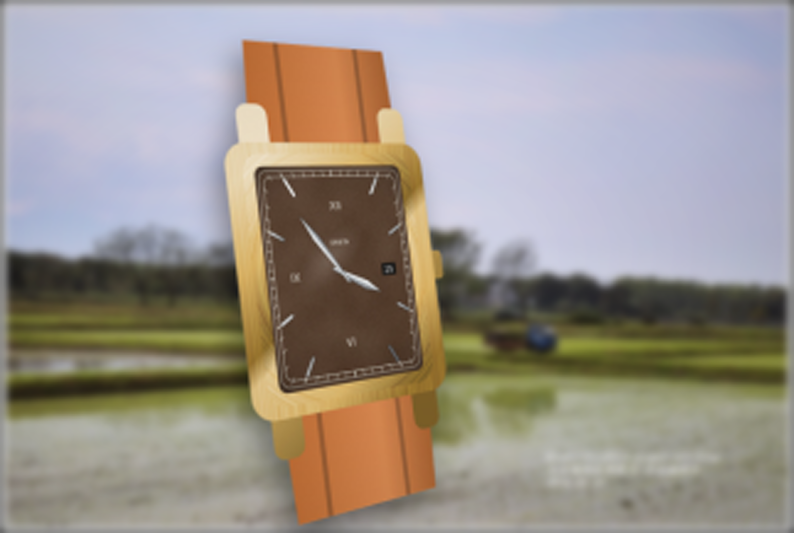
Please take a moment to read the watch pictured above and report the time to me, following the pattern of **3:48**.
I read **3:54**
